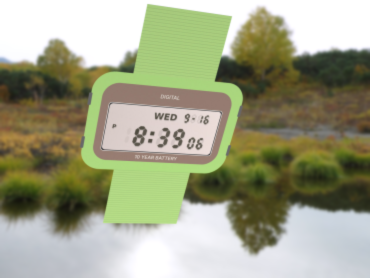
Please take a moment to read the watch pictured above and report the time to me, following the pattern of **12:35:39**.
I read **8:39:06**
